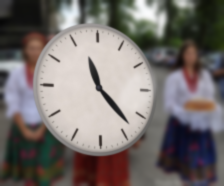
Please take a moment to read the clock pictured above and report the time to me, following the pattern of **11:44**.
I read **11:23**
